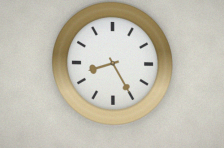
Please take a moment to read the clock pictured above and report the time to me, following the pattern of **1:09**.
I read **8:25**
